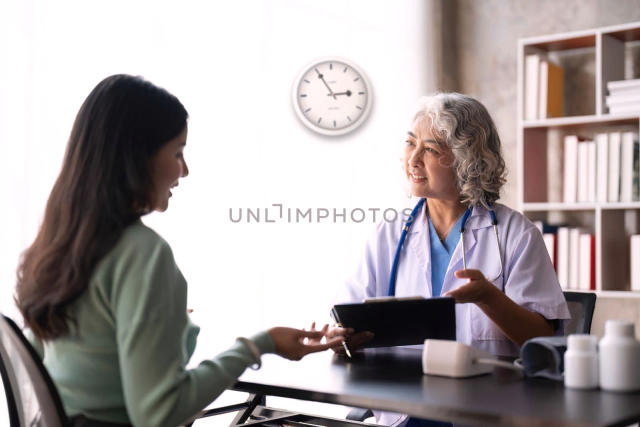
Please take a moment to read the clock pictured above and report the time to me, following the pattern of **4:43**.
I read **2:55**
